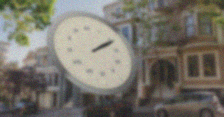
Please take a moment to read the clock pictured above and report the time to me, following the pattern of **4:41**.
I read **2:11**
